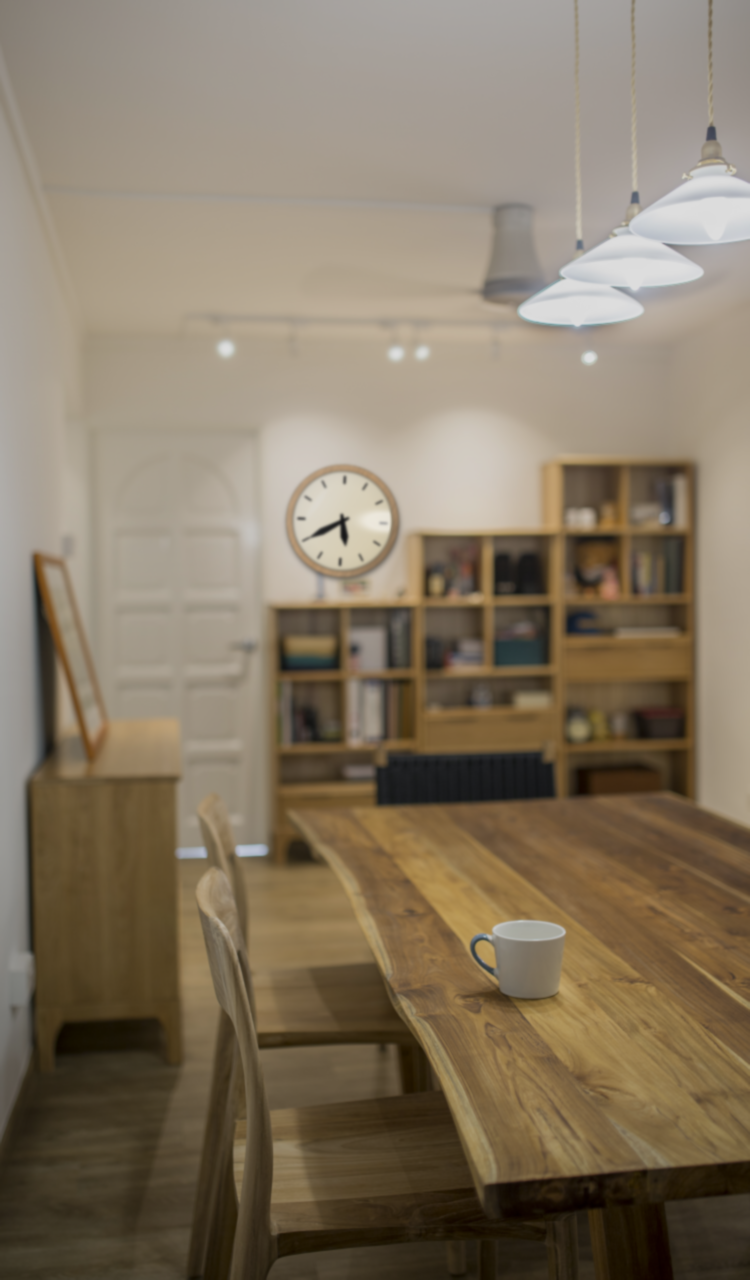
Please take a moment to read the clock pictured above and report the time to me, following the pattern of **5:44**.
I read **5:40**
